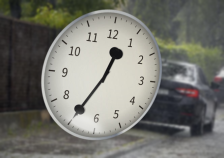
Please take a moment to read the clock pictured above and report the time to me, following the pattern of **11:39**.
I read **12:35**
